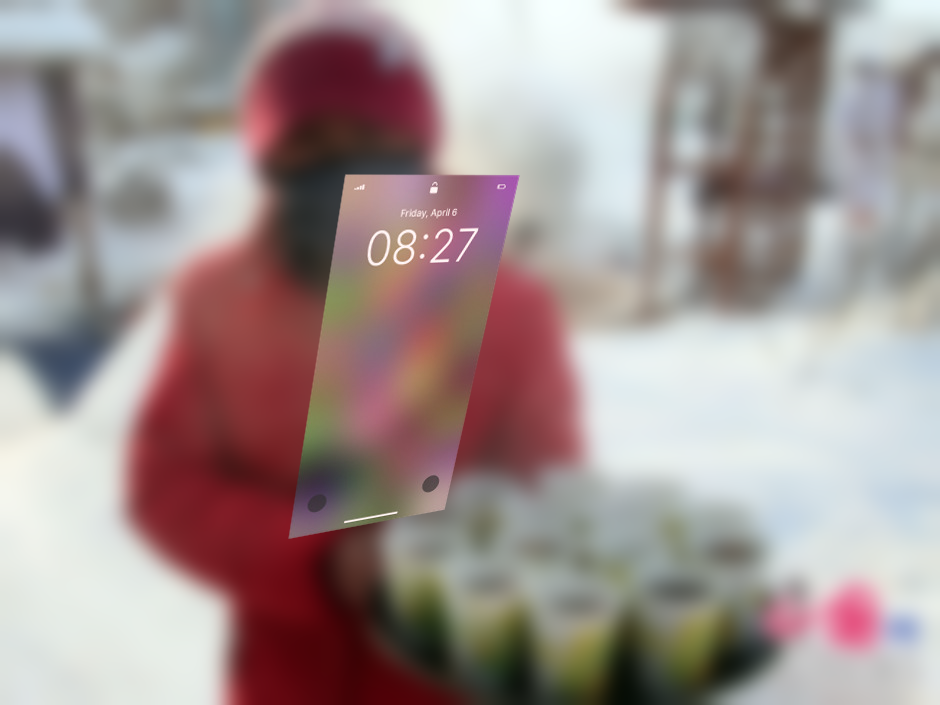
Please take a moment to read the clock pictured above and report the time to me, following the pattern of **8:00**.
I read **8:27**
